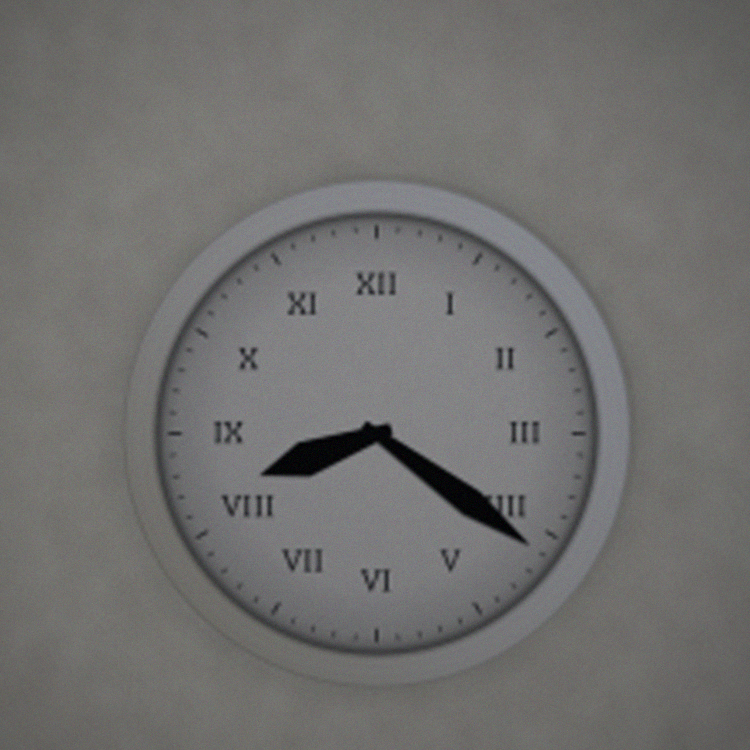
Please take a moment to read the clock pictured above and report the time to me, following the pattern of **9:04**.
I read **8:21**
